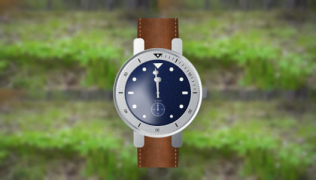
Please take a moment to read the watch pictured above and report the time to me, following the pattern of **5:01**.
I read **11:59**
